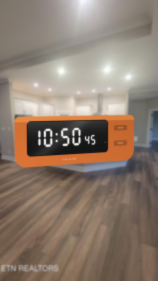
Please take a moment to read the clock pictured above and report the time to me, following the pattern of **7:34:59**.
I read **10:50:45**
